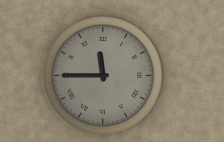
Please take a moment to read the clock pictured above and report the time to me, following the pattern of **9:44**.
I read **11:45**
